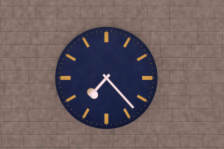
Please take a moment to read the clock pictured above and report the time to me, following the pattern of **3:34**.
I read **7:23**
